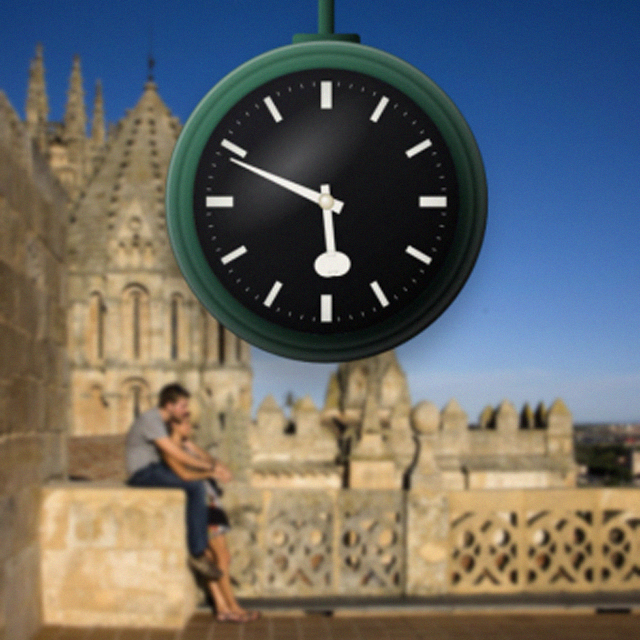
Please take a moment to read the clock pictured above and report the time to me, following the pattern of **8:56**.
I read **5:49**
